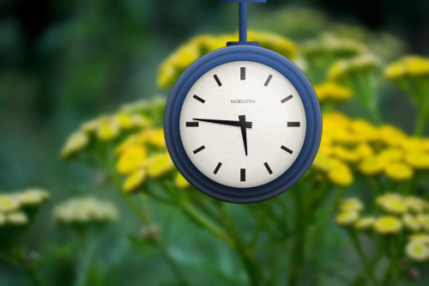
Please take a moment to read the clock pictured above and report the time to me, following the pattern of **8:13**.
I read **5:46**
